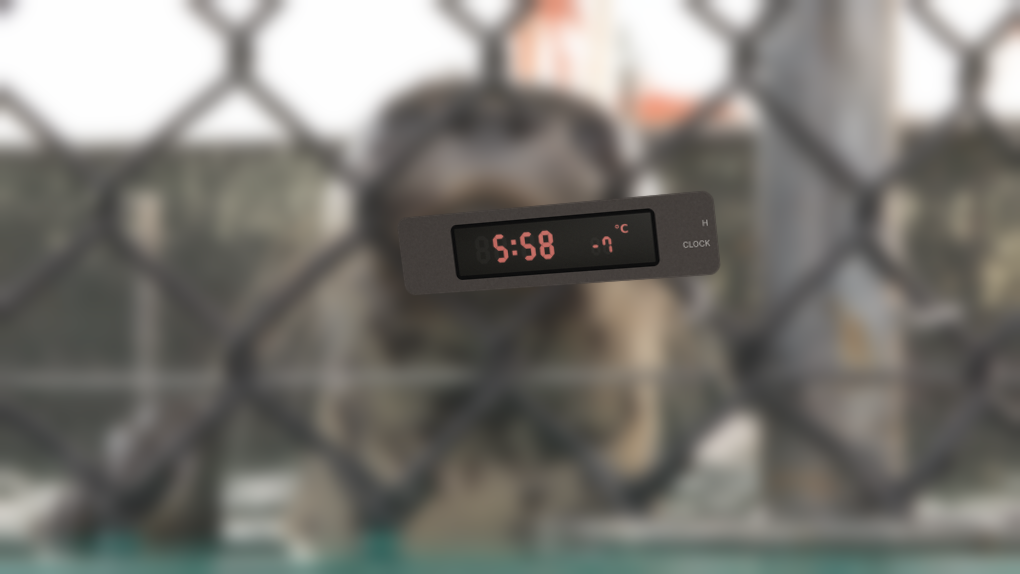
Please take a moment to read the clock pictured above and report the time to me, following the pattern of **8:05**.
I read **5:58**
